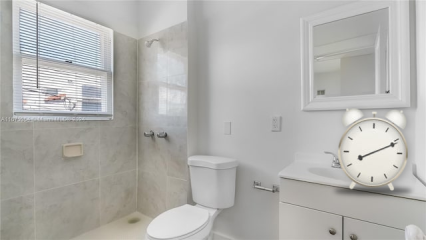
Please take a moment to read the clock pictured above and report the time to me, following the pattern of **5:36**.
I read **8:11**
